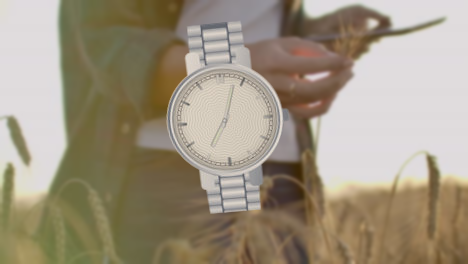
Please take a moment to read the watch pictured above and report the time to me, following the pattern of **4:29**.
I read **7:03**
